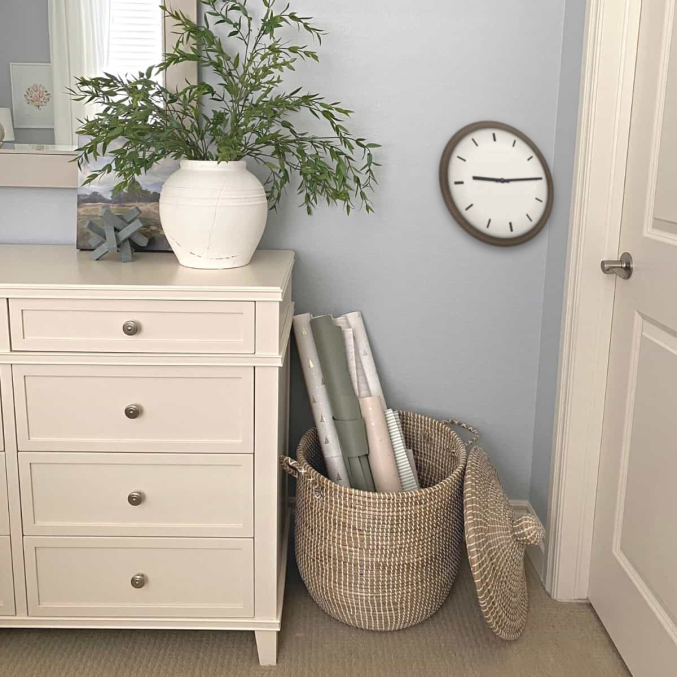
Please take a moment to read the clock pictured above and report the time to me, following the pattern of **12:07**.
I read **9:15**
